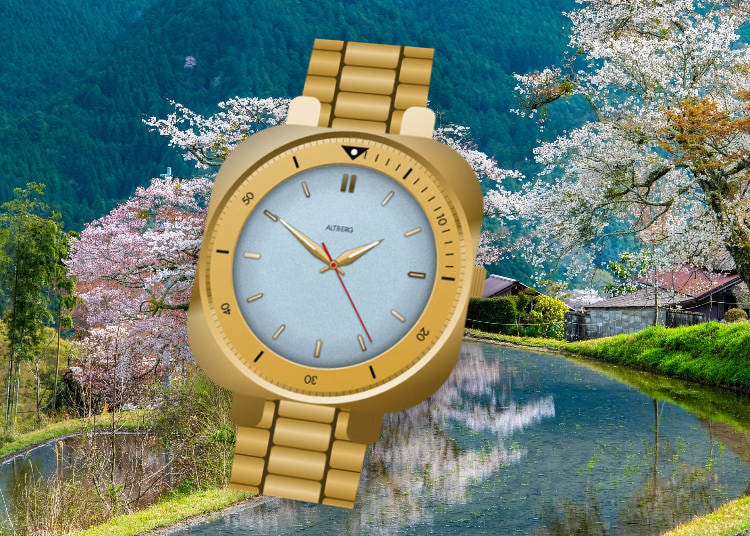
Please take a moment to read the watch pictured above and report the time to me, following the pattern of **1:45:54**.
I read **1:50:24**
